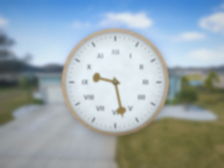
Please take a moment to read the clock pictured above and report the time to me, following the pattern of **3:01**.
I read **9:28**
